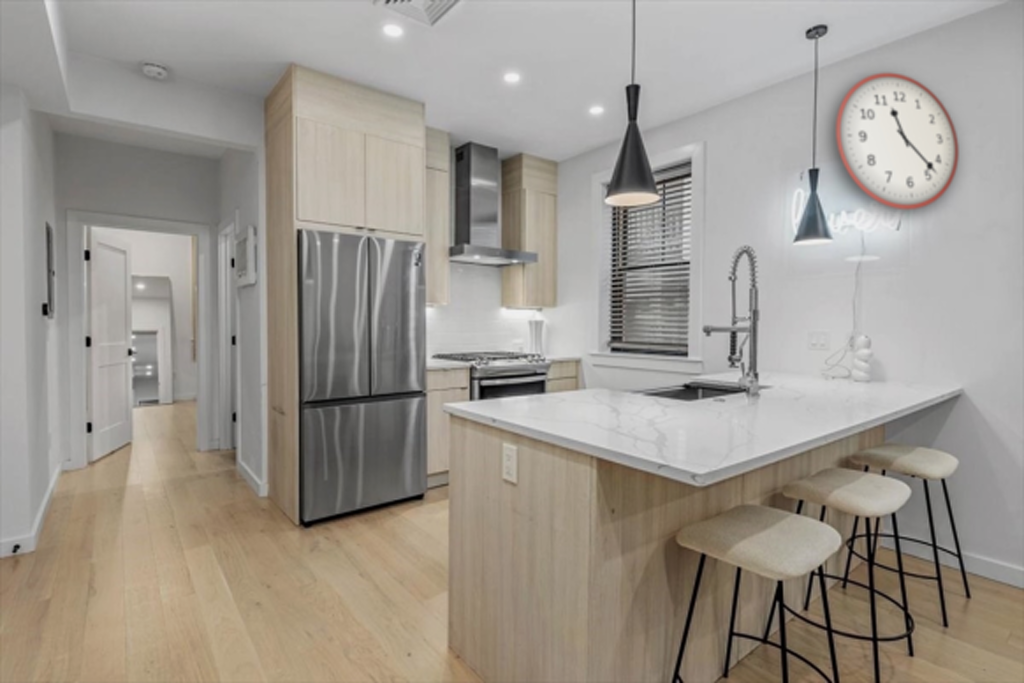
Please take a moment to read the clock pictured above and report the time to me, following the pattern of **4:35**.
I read **11:23**
